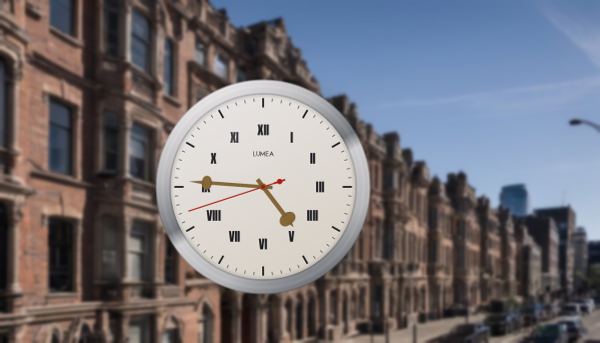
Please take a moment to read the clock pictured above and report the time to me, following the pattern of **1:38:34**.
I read **4:45:42**
